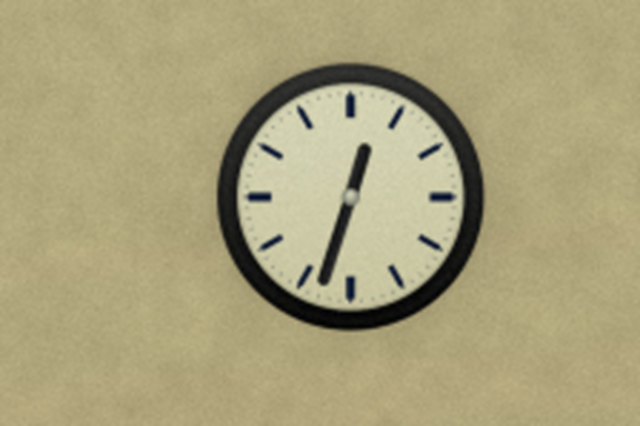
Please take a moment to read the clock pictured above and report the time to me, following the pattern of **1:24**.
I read **12:33**
